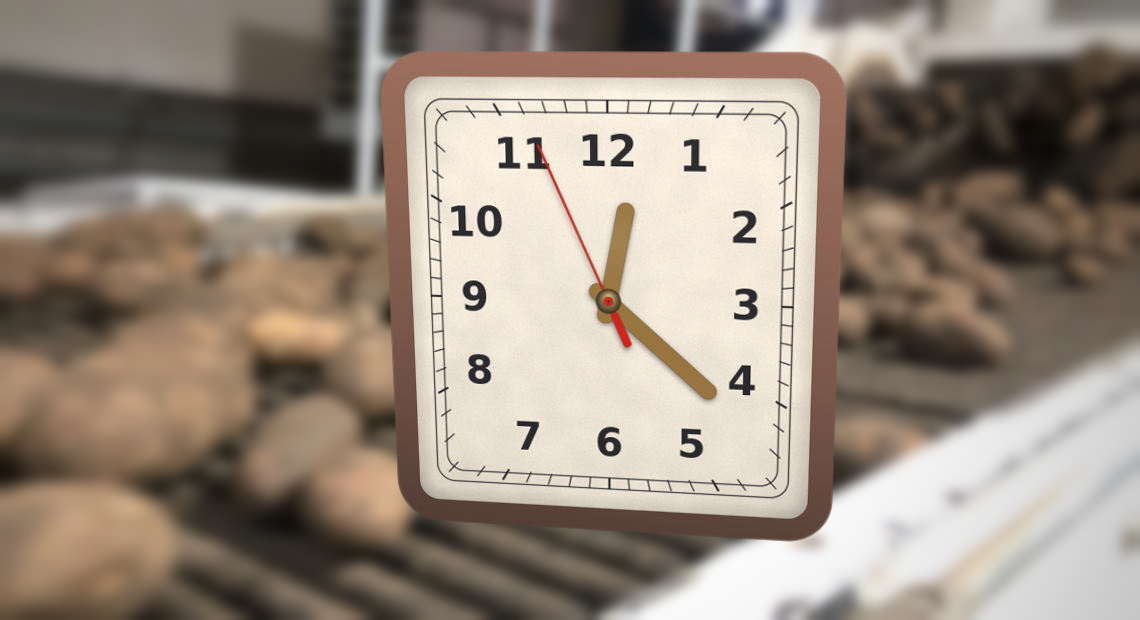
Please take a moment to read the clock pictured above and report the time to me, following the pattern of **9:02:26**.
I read **12:21:56**
